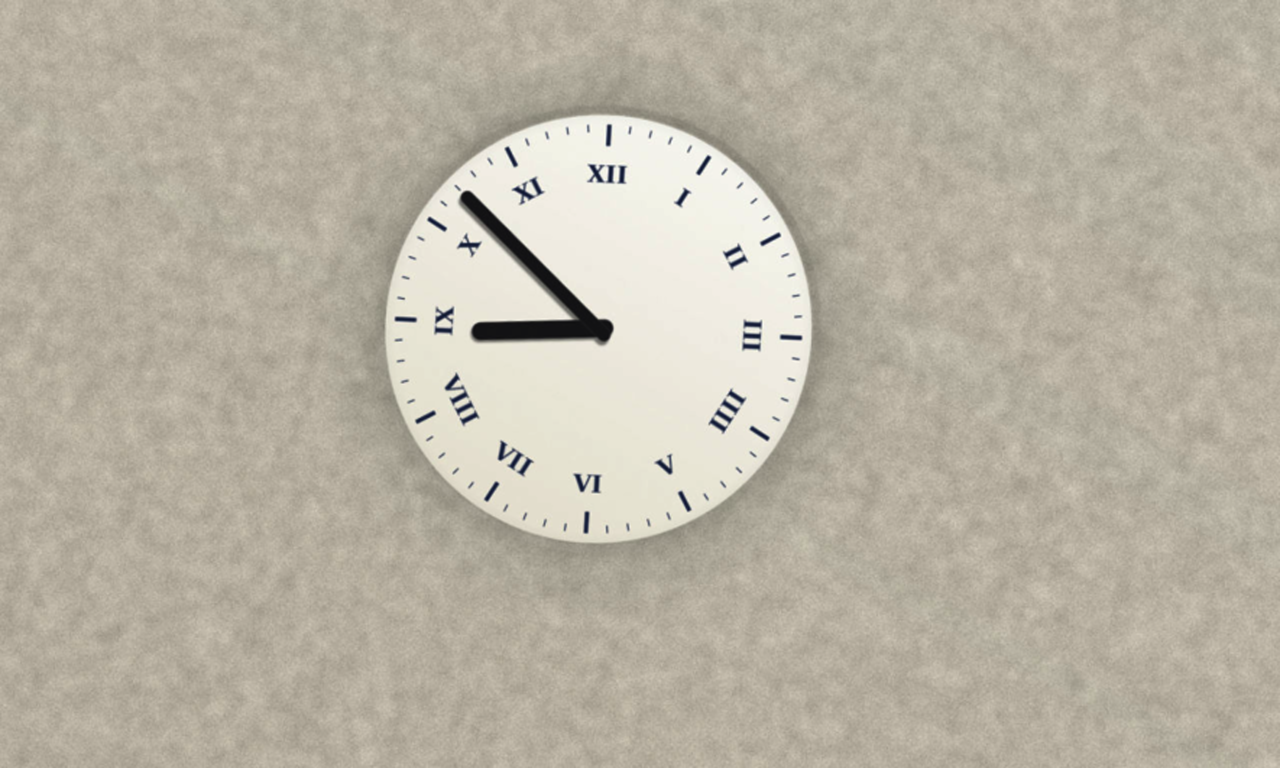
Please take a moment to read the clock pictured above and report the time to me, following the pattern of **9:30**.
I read **8:52**
